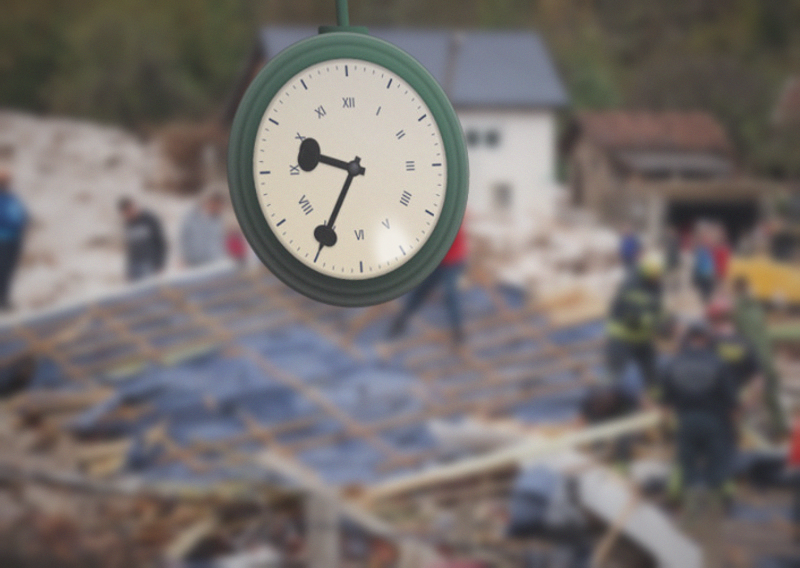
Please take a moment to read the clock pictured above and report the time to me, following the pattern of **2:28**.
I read **9:35**
